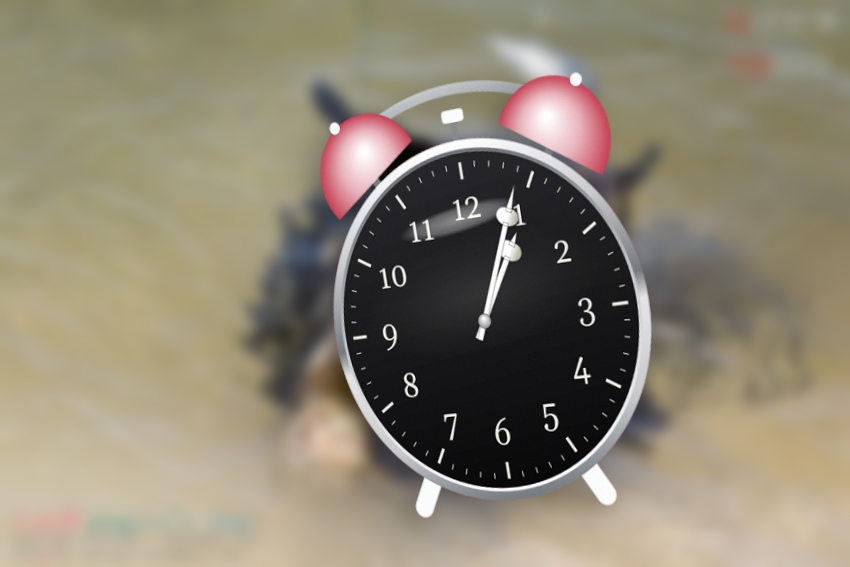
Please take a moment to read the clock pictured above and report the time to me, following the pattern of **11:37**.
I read **1:04**
